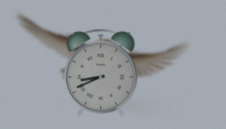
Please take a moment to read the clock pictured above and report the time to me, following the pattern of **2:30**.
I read **8:41**
